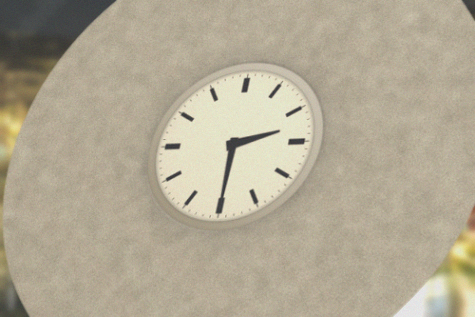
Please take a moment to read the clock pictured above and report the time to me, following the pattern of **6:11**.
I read **2:30**
